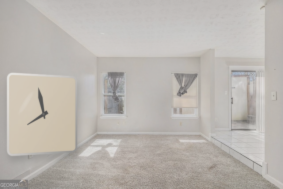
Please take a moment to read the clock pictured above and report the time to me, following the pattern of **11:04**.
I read **7:58**
